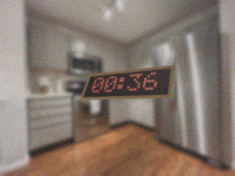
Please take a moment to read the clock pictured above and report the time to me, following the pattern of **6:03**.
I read **0:36**
